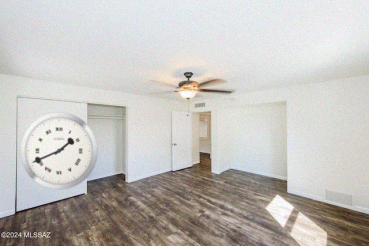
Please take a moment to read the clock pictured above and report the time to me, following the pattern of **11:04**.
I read **1:41**
